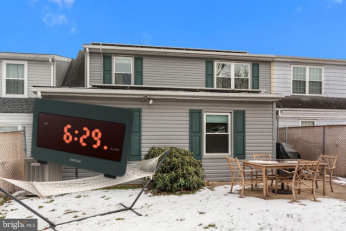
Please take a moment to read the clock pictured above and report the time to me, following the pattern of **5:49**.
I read **6:29**
